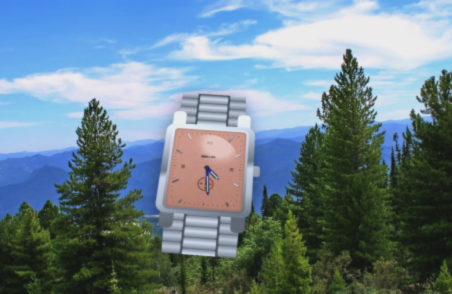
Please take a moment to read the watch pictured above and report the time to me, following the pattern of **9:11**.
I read **4:29**
